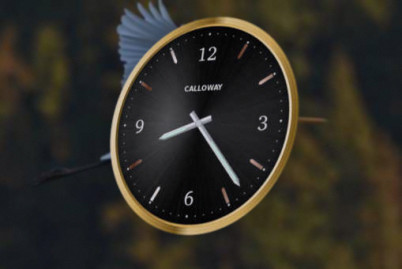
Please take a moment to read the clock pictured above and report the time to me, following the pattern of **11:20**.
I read **8:23**
